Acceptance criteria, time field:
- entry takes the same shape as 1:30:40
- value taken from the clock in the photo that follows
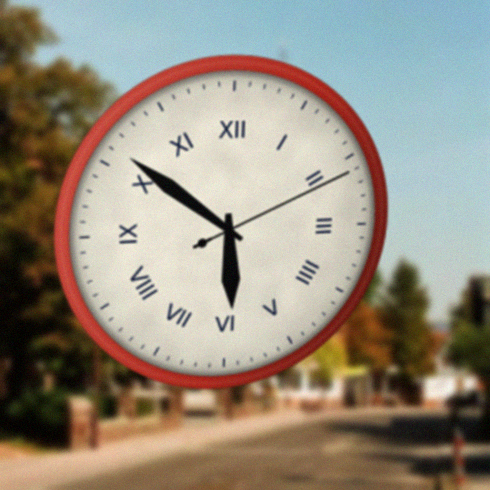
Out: 5:51:11
